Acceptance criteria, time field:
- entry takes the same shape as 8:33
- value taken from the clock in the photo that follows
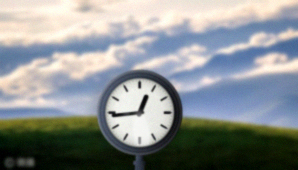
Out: 12:44
